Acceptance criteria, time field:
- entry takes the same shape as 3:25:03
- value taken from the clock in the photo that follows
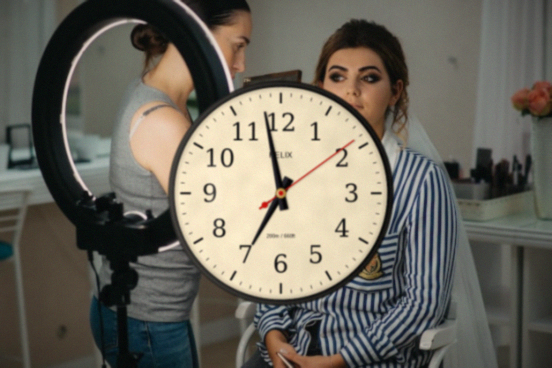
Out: 6:58:09
